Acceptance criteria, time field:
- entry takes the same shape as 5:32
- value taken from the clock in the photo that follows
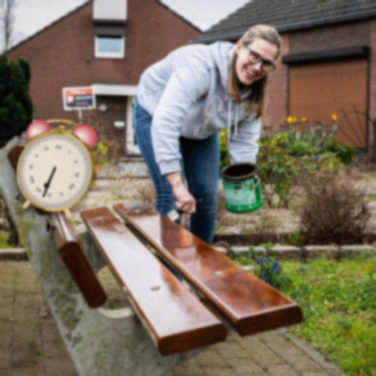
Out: 6:32
